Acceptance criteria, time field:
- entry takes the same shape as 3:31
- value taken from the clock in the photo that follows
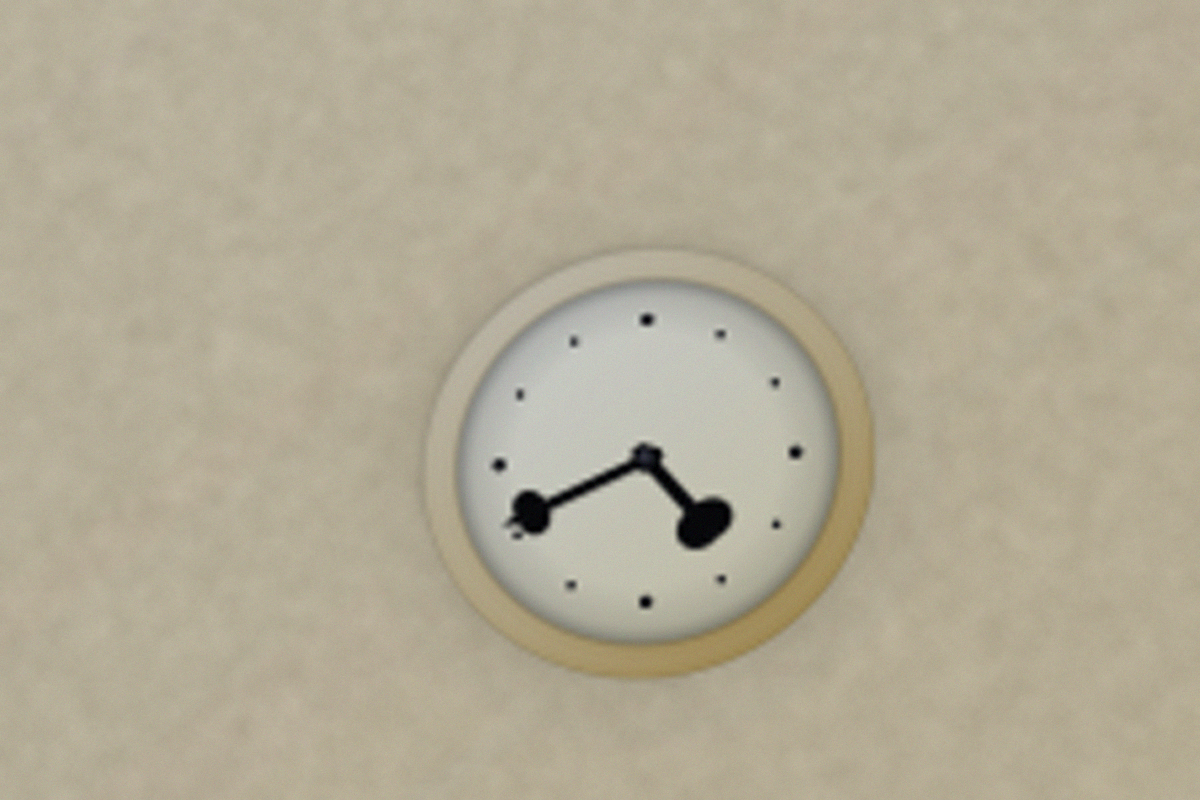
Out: 4:41
